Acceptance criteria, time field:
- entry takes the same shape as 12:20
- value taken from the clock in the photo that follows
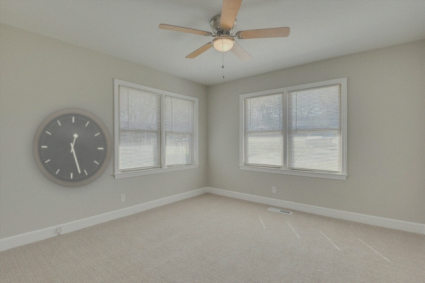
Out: 12:27
